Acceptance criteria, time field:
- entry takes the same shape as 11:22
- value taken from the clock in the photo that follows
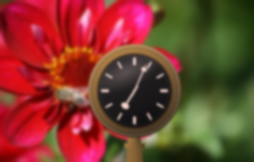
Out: 7:04
